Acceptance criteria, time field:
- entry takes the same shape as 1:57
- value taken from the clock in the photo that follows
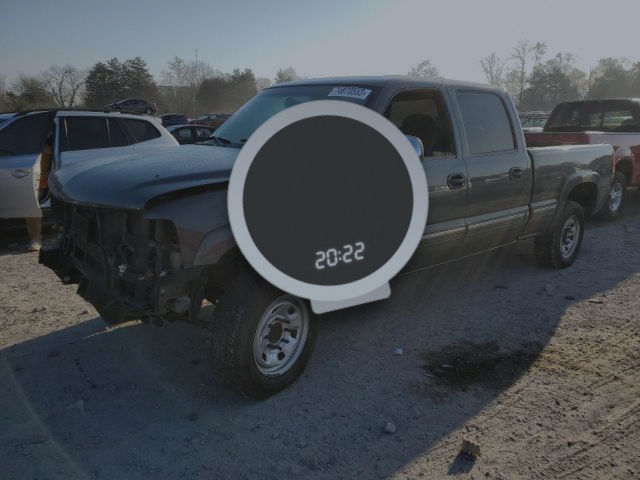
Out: 20:22
